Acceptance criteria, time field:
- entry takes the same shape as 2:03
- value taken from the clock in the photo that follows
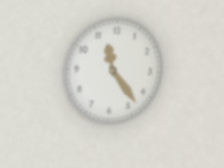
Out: 11:23
